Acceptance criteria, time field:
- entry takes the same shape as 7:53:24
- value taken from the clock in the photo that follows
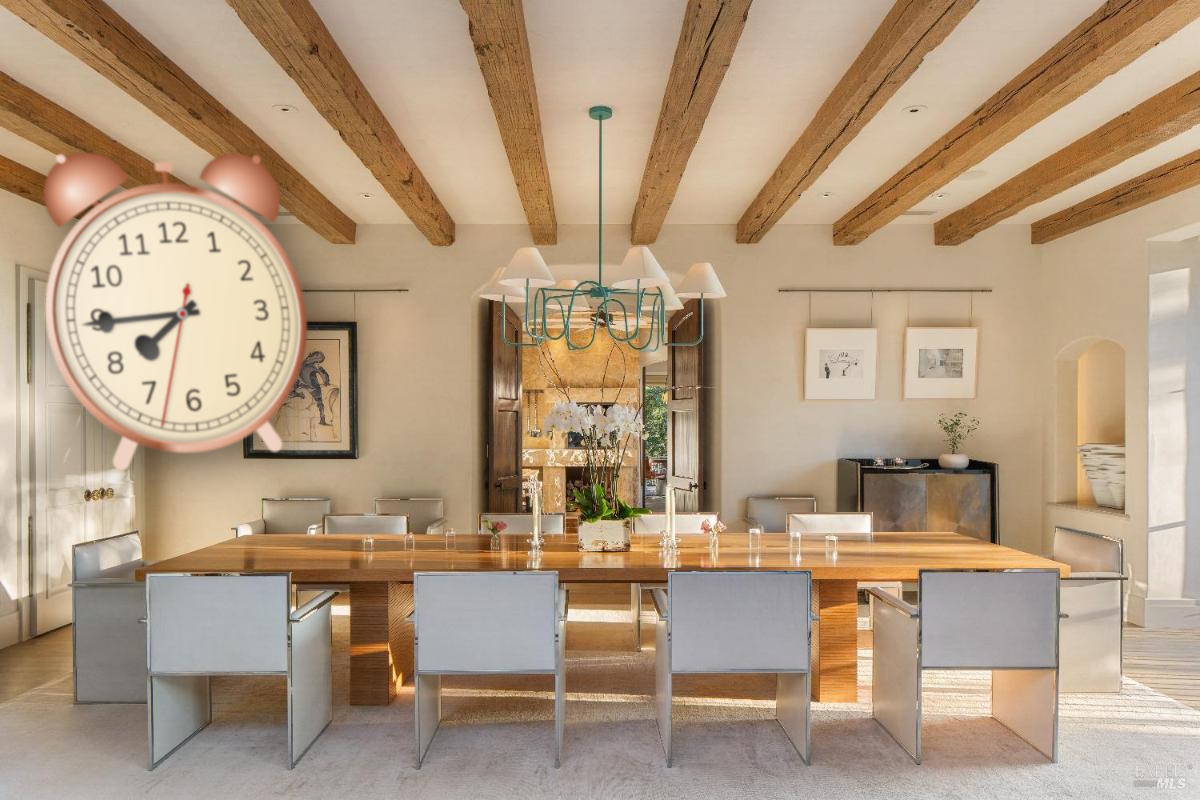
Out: 7:44:33
